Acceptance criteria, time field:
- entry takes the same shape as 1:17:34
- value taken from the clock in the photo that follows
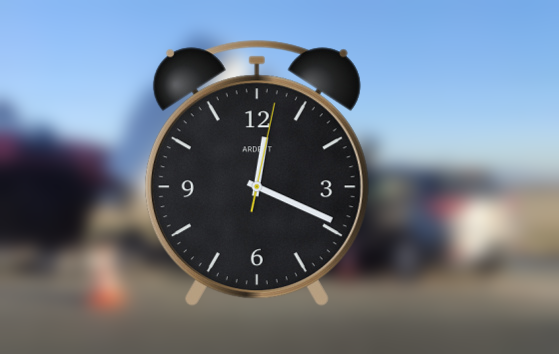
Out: 12:19:02
